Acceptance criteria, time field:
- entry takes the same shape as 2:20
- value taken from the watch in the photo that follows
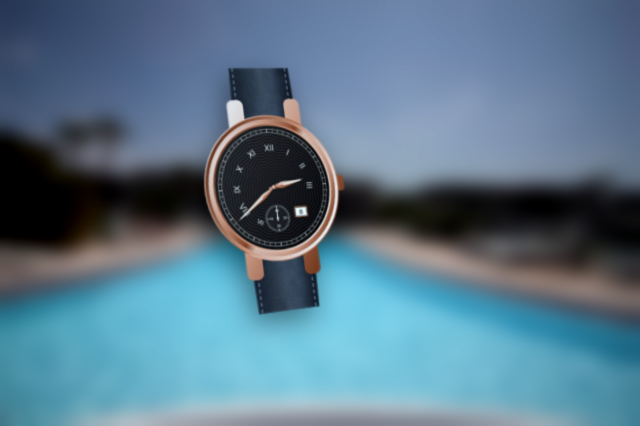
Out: 2:39
